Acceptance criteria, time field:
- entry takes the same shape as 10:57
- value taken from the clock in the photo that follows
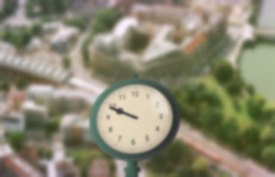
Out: 9:49
